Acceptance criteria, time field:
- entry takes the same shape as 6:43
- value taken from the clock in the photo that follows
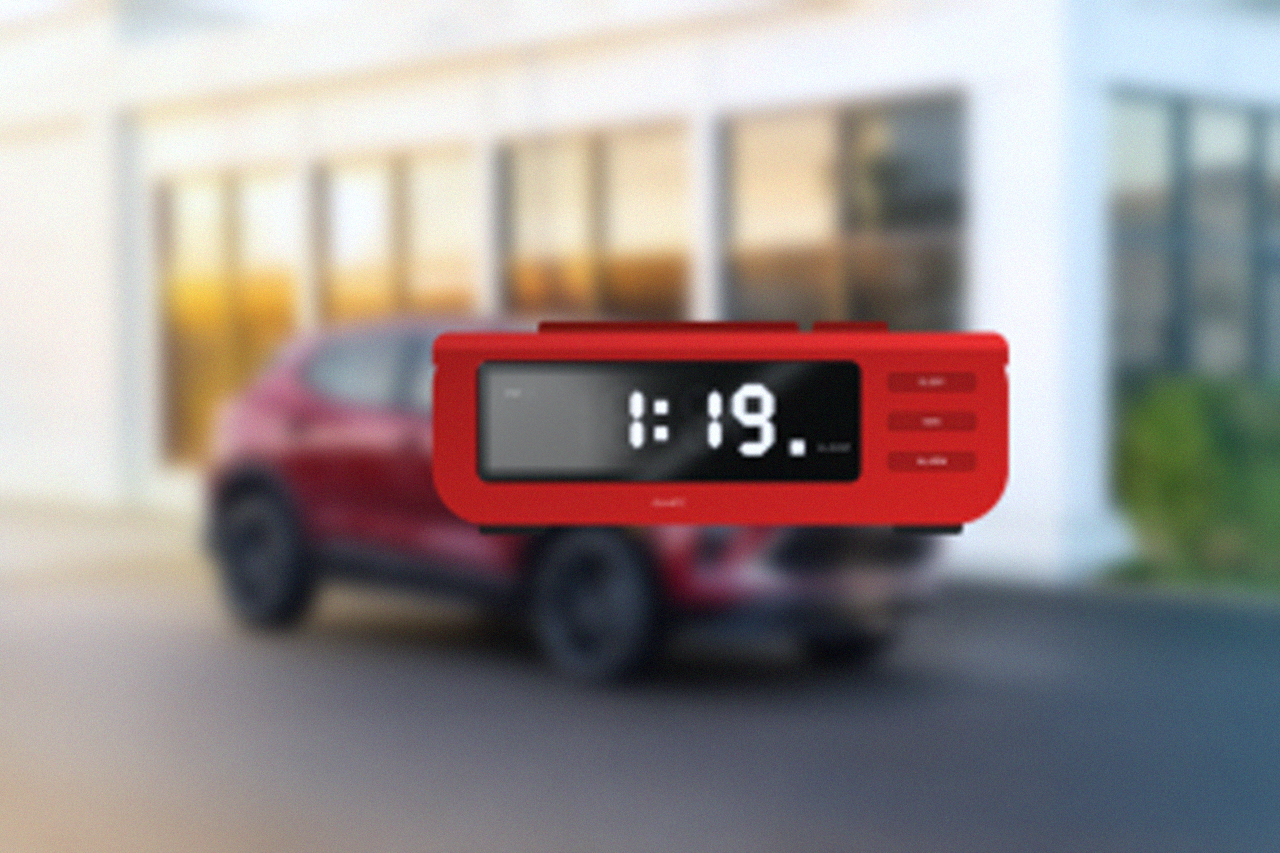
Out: 1:19
